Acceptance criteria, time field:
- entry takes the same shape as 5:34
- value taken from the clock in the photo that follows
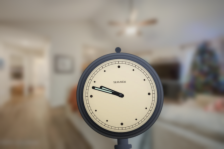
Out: 9:48
